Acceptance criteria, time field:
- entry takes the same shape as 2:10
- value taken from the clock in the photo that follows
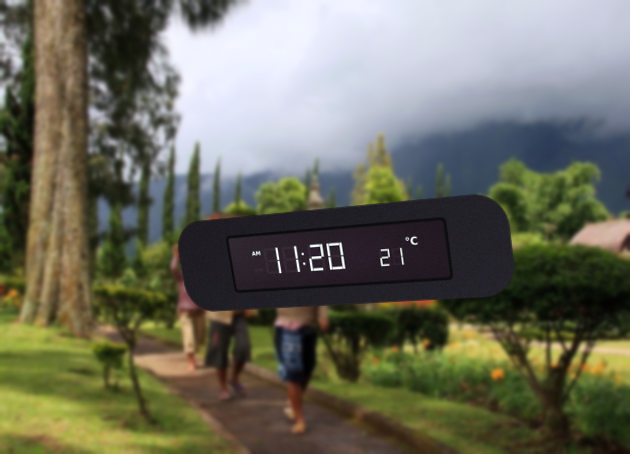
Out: 11:20
